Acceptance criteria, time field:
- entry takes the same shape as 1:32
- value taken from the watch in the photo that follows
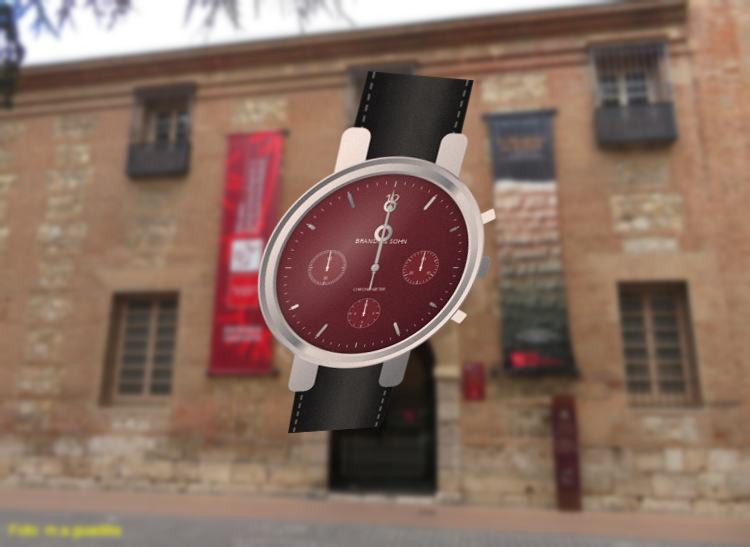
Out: 12:00
